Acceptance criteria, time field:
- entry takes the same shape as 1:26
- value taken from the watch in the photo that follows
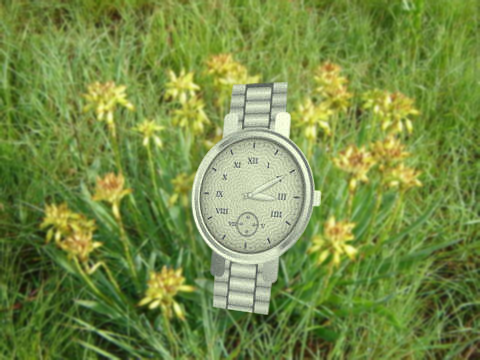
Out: 3:10
